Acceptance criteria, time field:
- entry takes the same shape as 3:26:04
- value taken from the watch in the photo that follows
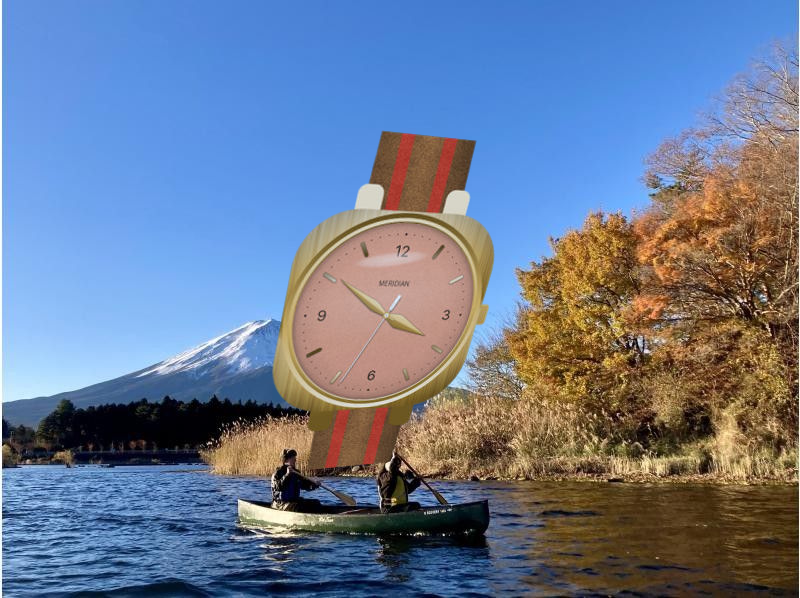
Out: 3:50:34
